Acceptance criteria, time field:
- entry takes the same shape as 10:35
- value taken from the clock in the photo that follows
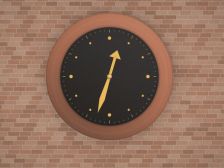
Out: 12:33
